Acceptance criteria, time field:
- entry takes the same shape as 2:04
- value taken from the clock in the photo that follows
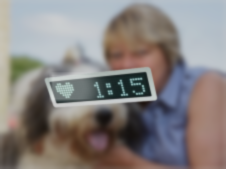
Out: 1:15
